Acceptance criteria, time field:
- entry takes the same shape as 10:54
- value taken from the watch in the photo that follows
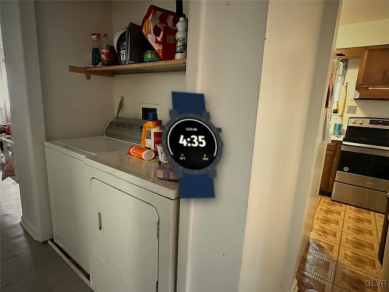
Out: 4:35
